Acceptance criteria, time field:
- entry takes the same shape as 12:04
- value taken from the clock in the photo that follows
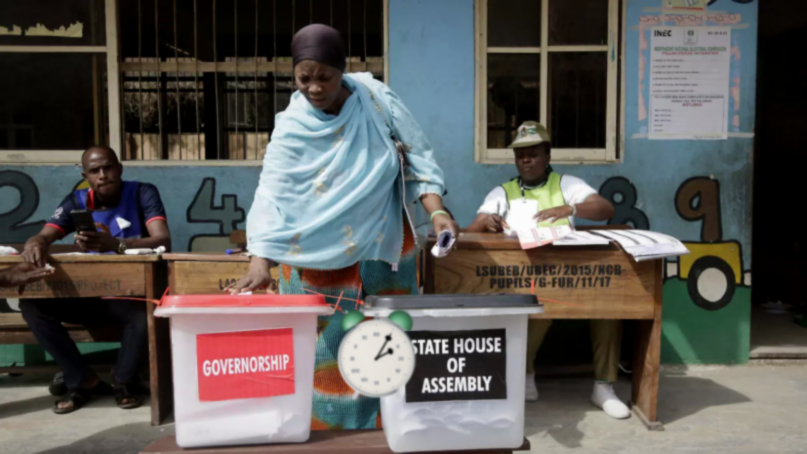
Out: 2:05
